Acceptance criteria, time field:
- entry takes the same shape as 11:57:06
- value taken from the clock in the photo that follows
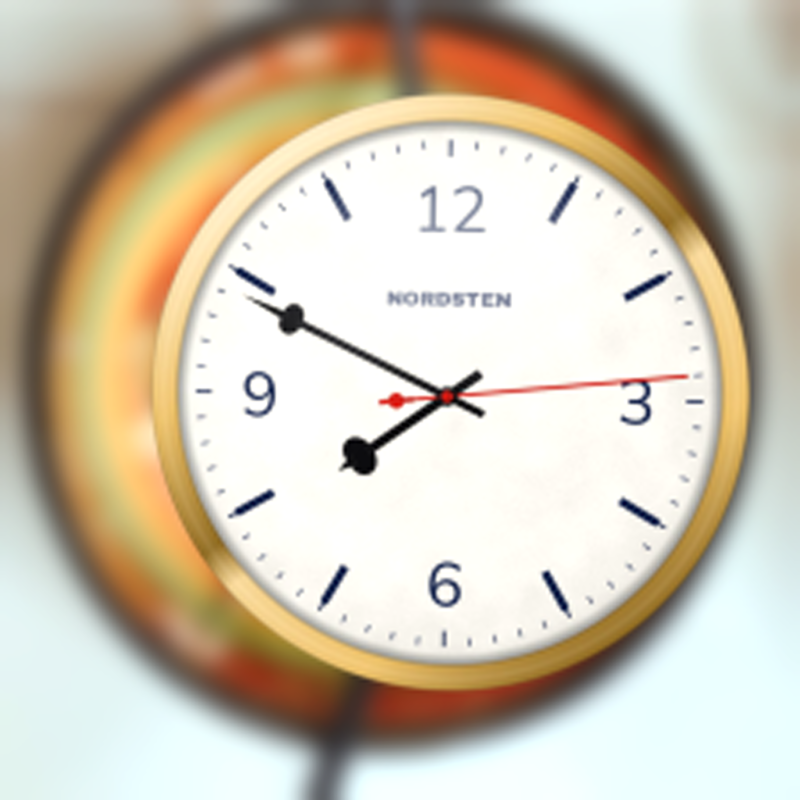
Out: 7:49:14
